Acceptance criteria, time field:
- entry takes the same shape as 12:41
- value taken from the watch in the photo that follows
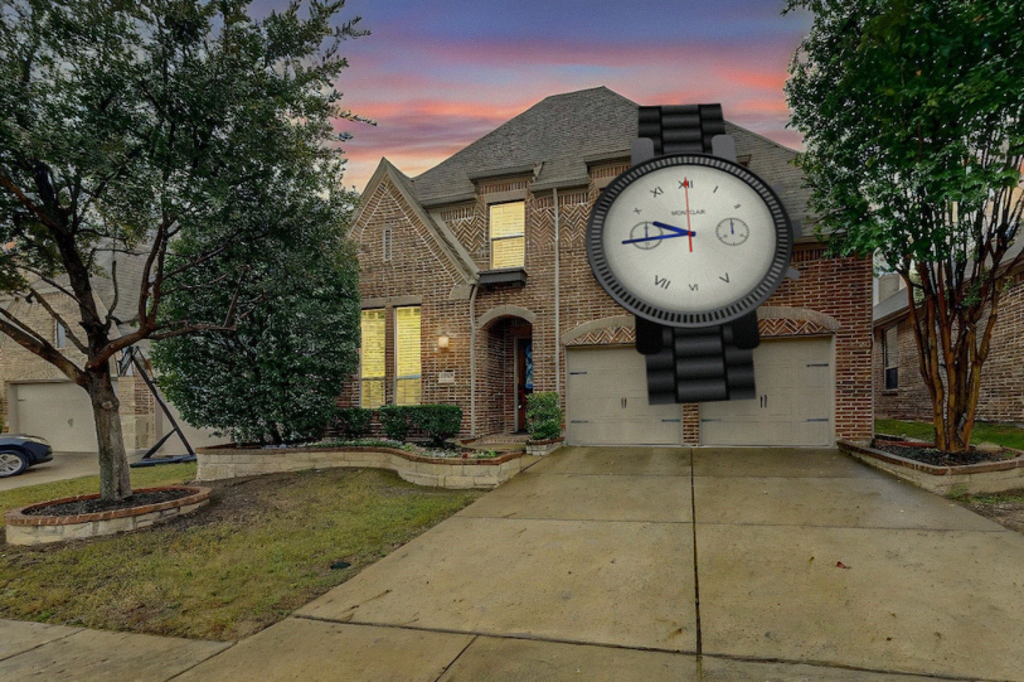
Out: 9:44
